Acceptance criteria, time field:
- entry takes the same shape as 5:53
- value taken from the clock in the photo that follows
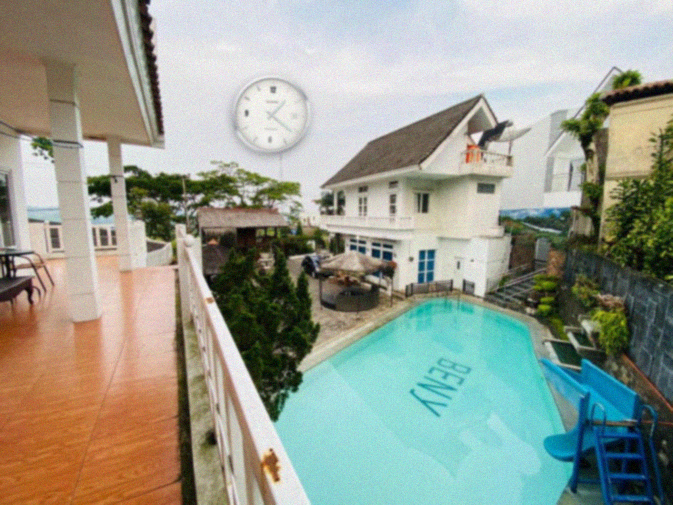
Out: 1:21
